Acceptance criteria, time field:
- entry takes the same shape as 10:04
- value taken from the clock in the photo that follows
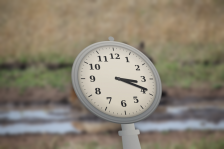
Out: 3:19
